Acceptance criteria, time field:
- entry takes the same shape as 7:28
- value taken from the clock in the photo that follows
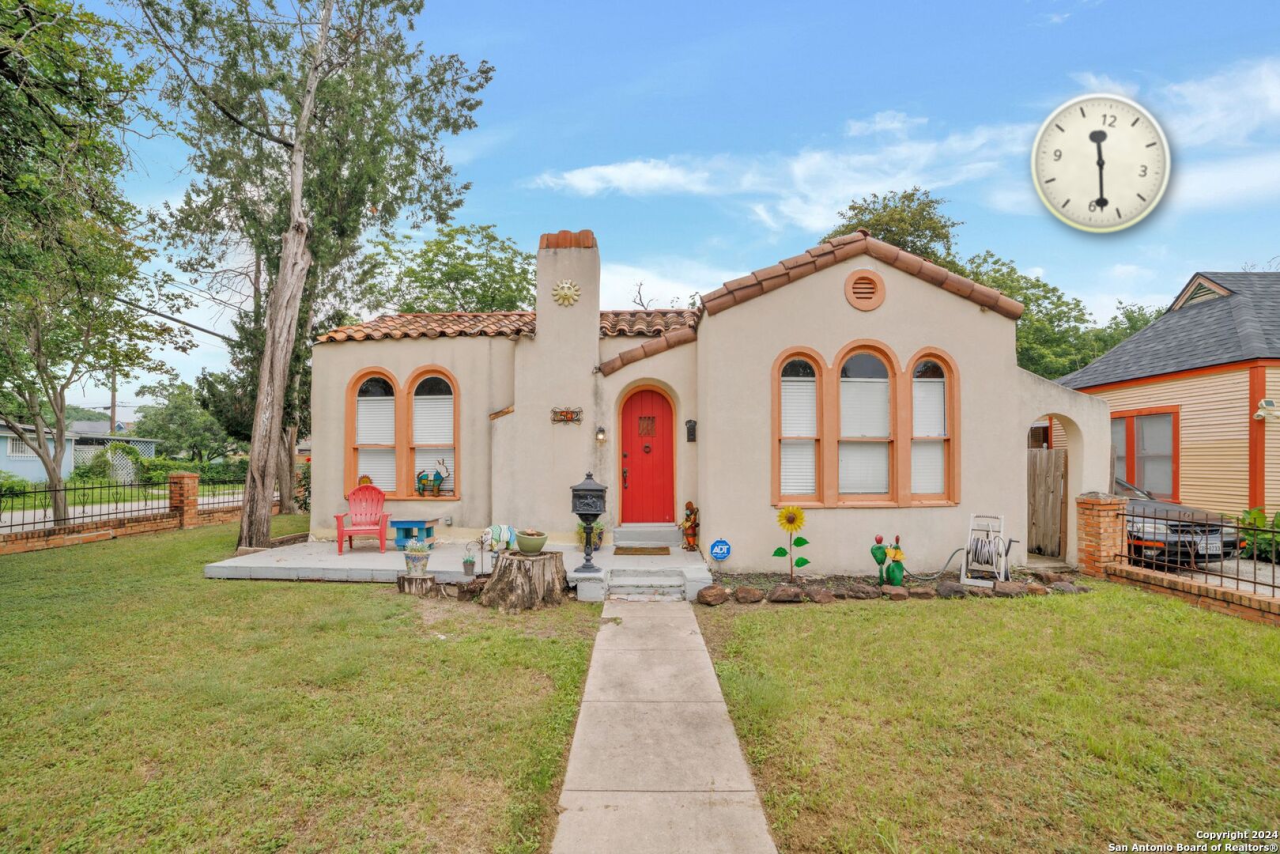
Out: 11:28
